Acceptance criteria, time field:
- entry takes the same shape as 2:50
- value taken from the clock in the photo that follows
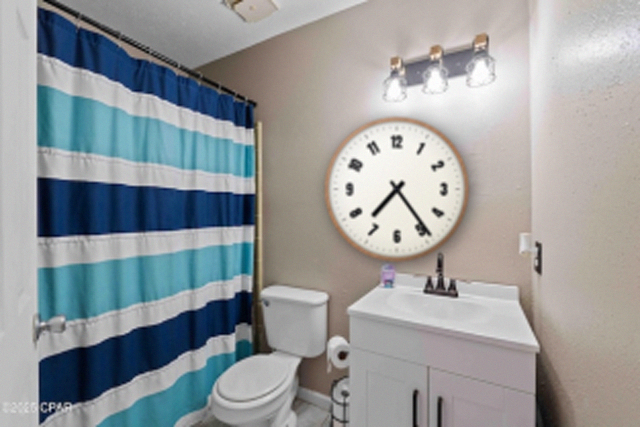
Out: 7:24
